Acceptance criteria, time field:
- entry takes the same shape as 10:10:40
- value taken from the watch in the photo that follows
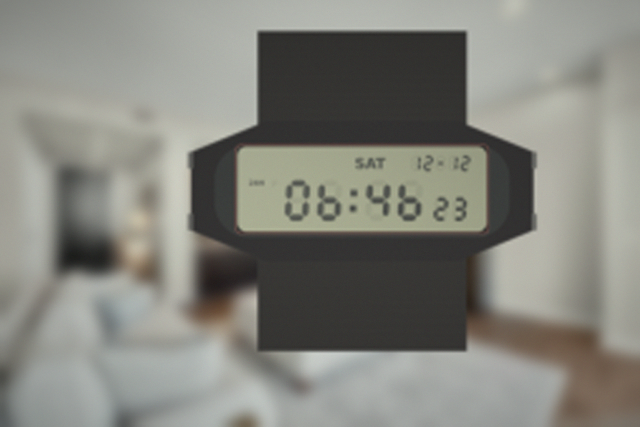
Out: 6:46:23
